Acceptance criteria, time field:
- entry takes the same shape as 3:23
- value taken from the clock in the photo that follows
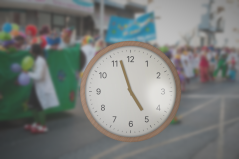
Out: 4:57
